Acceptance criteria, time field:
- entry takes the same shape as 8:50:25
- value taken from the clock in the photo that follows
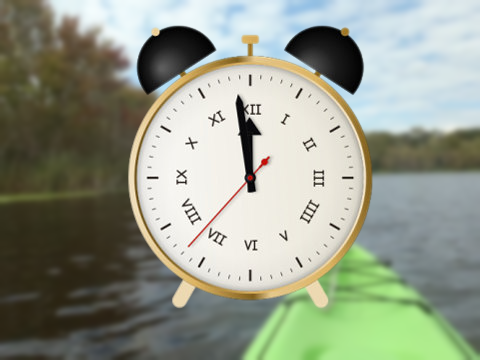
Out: 11:58:37
